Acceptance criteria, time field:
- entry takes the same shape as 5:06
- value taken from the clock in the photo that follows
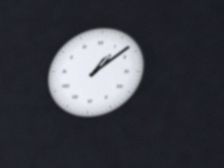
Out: 1:08
